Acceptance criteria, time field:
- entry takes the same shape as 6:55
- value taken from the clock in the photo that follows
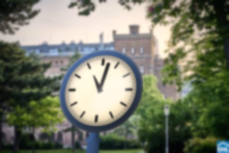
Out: 11:02
